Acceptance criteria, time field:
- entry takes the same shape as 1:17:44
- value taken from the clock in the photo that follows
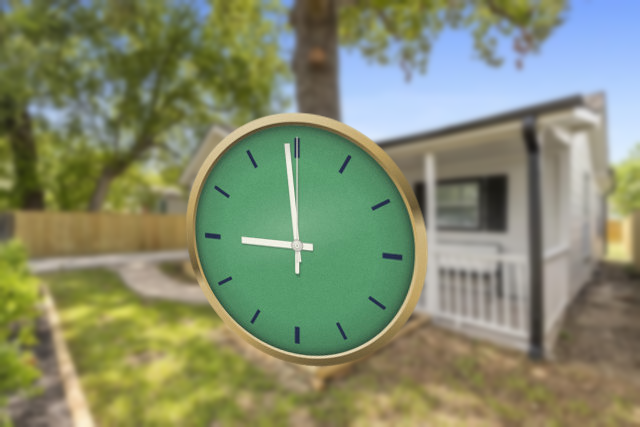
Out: 8:59:00
